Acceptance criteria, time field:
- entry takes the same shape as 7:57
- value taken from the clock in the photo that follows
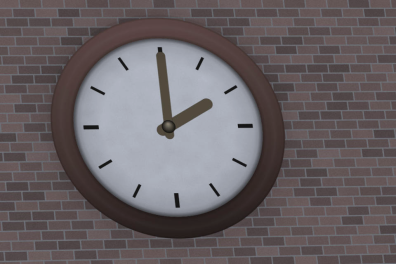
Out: 2:00
